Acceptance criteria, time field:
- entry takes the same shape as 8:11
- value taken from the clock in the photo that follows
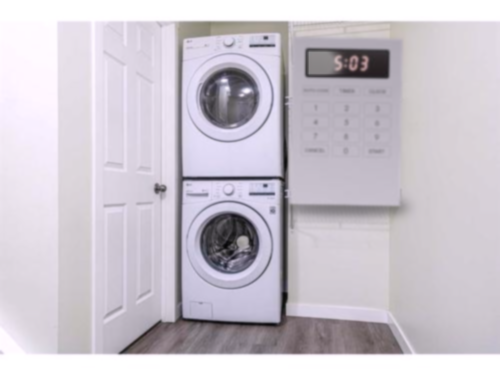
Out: 5:03
